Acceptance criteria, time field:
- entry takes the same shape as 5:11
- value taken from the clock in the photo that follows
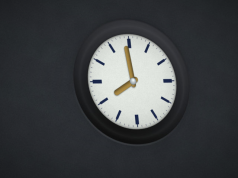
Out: 7:59
